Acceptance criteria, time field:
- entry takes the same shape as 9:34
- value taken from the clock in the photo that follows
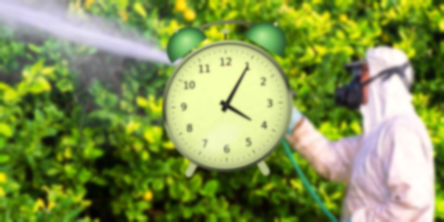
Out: 4:05
